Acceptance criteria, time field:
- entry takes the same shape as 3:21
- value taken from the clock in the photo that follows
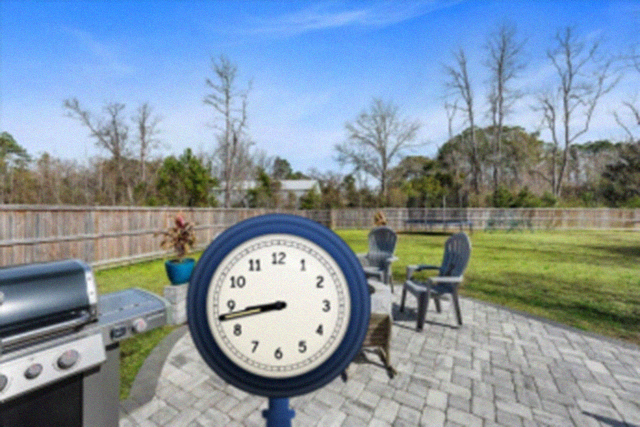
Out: 8:43
